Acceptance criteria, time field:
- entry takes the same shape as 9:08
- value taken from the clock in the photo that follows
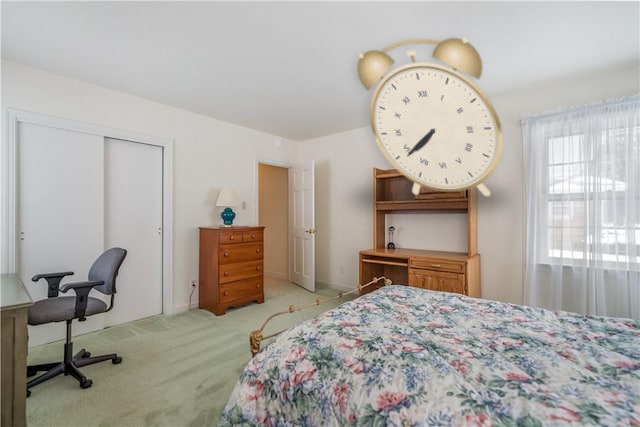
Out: 7:39
